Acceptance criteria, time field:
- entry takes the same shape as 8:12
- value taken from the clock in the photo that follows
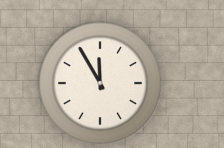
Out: 11:55
